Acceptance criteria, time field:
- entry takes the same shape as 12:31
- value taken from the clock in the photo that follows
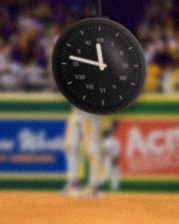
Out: 11:47
